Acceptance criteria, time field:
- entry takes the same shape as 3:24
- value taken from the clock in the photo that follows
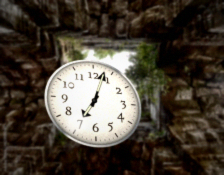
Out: 7:03
